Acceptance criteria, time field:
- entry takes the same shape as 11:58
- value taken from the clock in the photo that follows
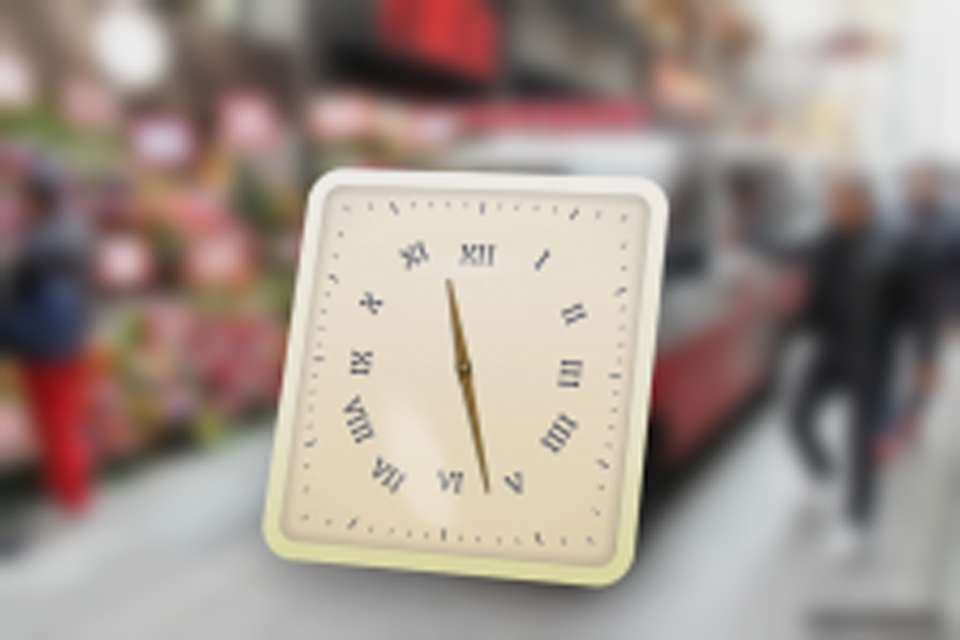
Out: 11:27
